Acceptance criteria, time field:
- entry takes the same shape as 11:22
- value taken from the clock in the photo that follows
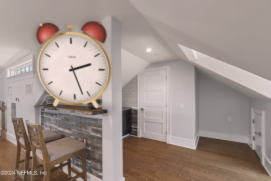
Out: 2:27
